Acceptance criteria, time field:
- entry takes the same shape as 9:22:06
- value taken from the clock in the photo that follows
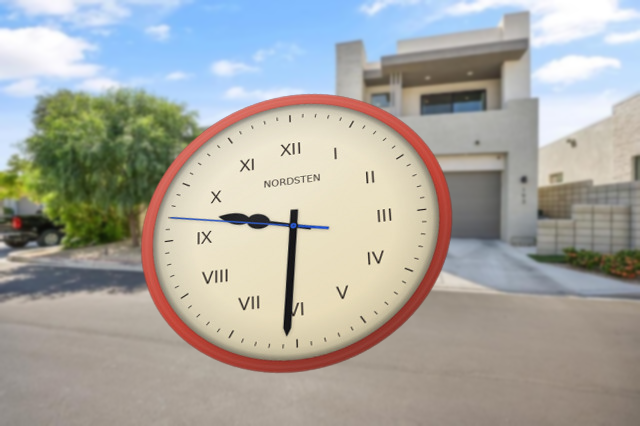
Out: 9:30:47
